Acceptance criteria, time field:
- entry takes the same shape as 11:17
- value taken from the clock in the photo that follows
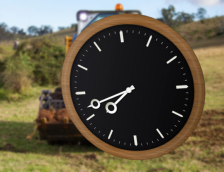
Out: 7:42
